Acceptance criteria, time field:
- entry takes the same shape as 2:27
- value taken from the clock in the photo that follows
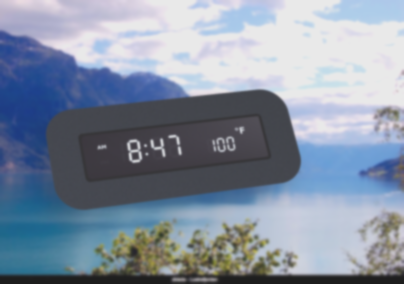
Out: 8:47
